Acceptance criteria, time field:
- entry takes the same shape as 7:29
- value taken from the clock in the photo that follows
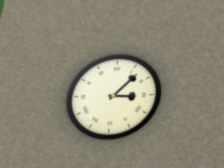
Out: 3:07
